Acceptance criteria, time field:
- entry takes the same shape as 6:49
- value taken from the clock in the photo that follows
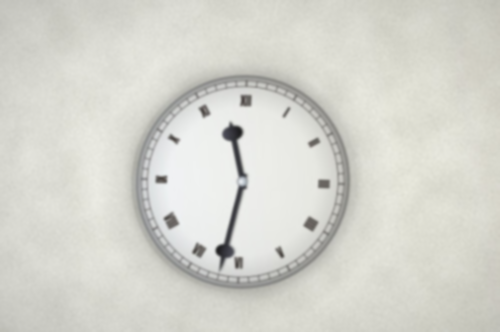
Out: 11:32
